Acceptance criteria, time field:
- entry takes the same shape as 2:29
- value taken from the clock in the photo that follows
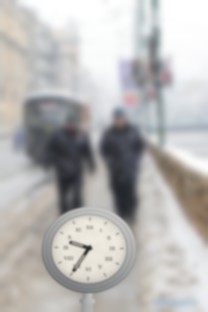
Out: 9:35
